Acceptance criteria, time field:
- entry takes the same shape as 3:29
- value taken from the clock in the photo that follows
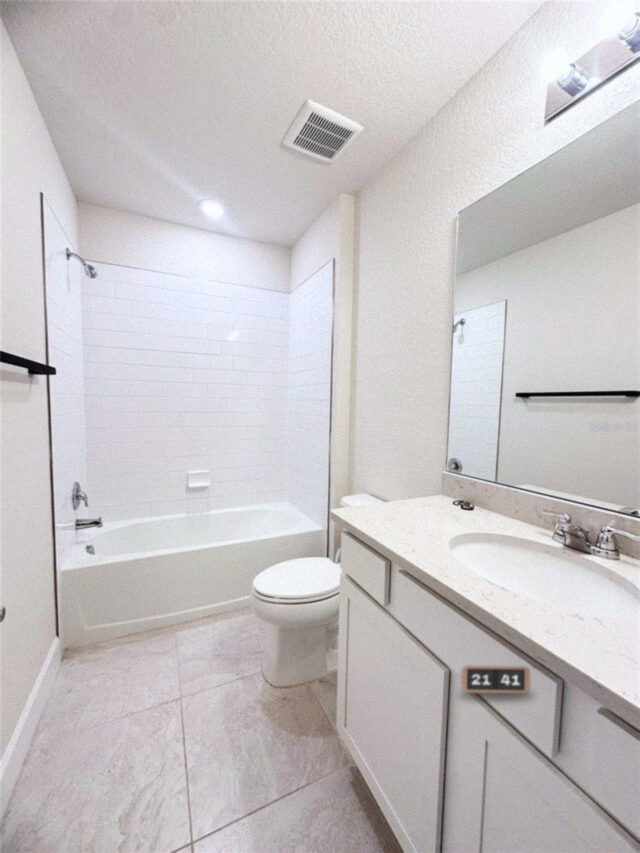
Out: 21:41
